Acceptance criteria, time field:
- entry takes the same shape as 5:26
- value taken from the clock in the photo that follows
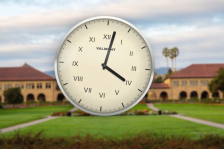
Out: 4:02
